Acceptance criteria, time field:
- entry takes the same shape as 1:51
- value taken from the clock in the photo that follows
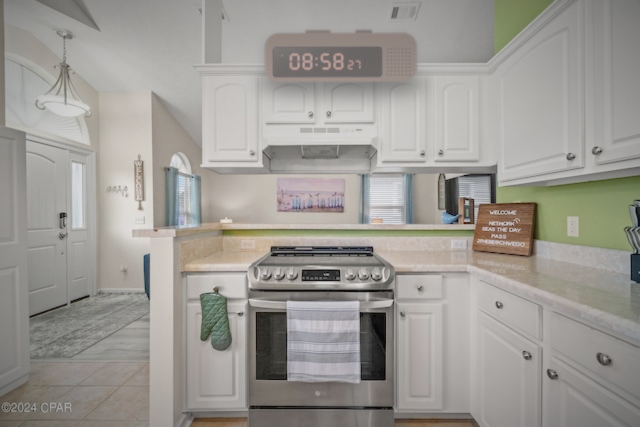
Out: 8:58
